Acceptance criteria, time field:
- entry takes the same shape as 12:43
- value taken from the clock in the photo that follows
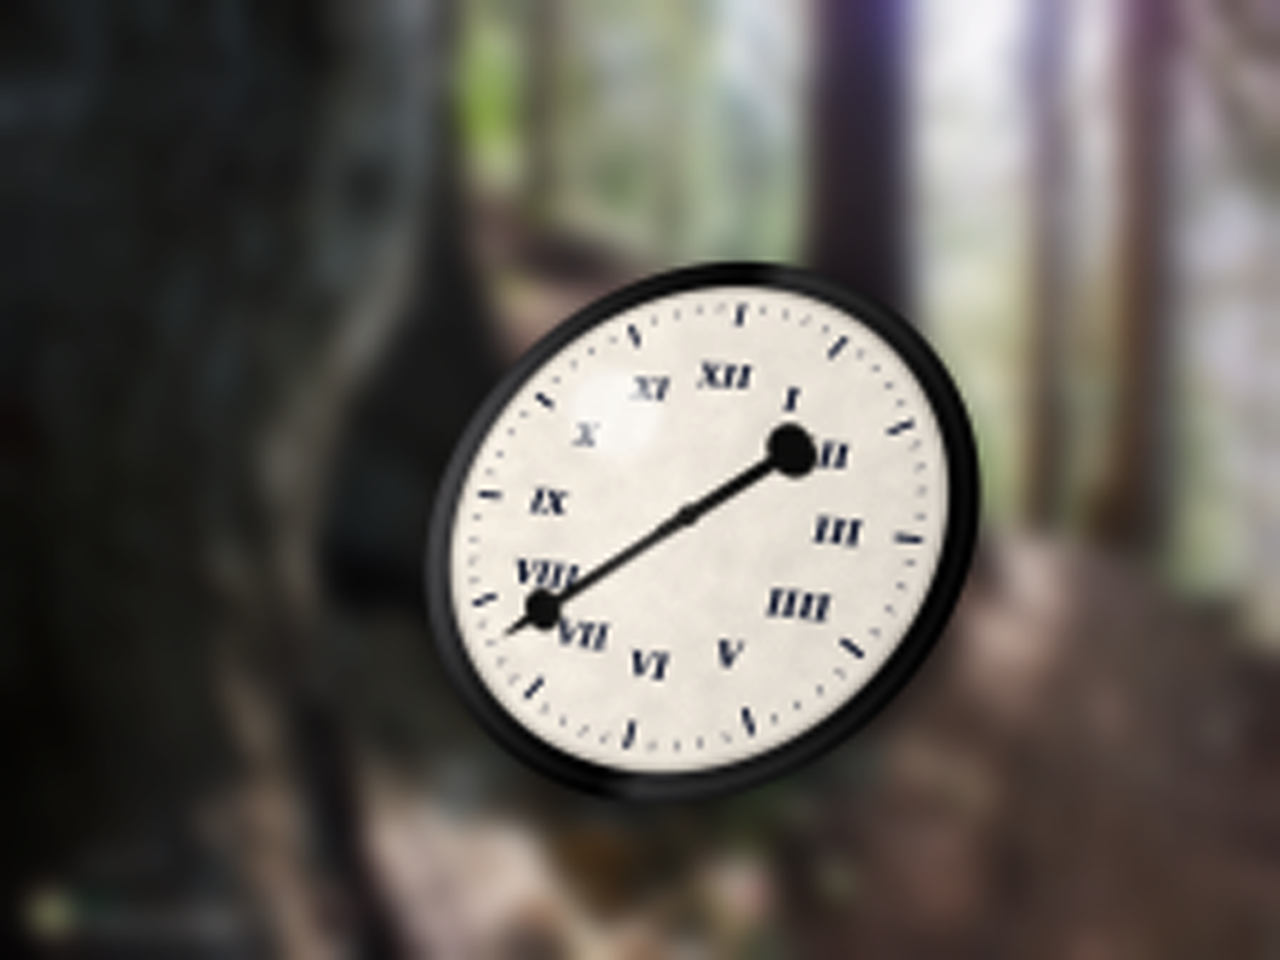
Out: 1:38
